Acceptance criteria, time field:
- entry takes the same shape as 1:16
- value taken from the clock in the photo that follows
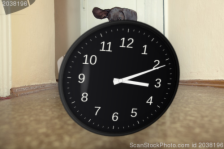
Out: 3:11
